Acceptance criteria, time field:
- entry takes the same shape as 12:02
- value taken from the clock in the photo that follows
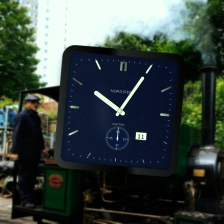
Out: 10:05
